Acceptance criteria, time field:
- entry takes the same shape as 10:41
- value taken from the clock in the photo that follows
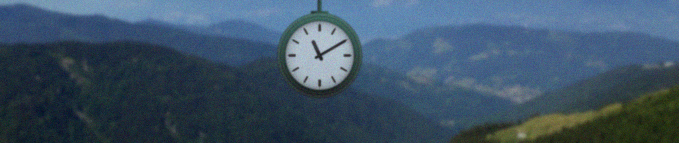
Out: 11:10
